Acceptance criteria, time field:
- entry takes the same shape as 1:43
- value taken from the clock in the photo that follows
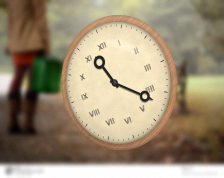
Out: 11:22
